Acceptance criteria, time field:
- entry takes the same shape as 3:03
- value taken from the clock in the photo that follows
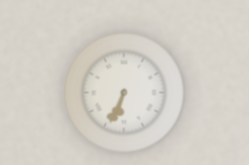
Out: 6:34
